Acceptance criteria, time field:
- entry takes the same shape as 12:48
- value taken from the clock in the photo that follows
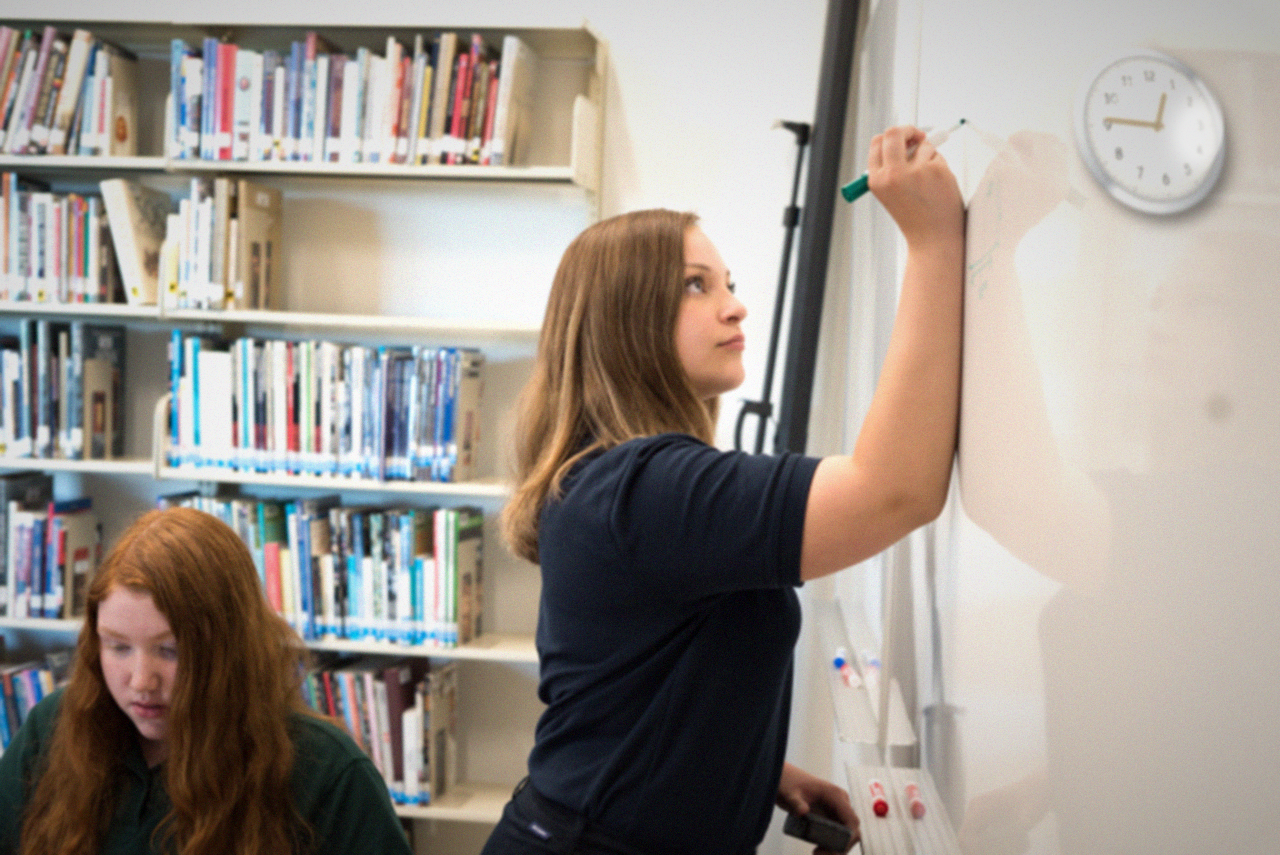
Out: 12:46
